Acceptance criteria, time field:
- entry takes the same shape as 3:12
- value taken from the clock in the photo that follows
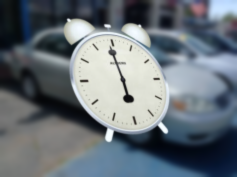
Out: 5:59
